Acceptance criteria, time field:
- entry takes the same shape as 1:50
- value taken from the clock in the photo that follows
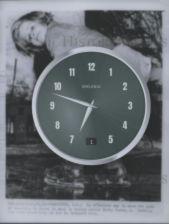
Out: 6:48
